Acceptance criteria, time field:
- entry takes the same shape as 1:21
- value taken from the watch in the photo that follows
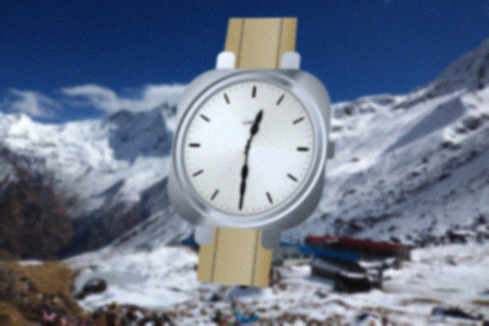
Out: 12:30
